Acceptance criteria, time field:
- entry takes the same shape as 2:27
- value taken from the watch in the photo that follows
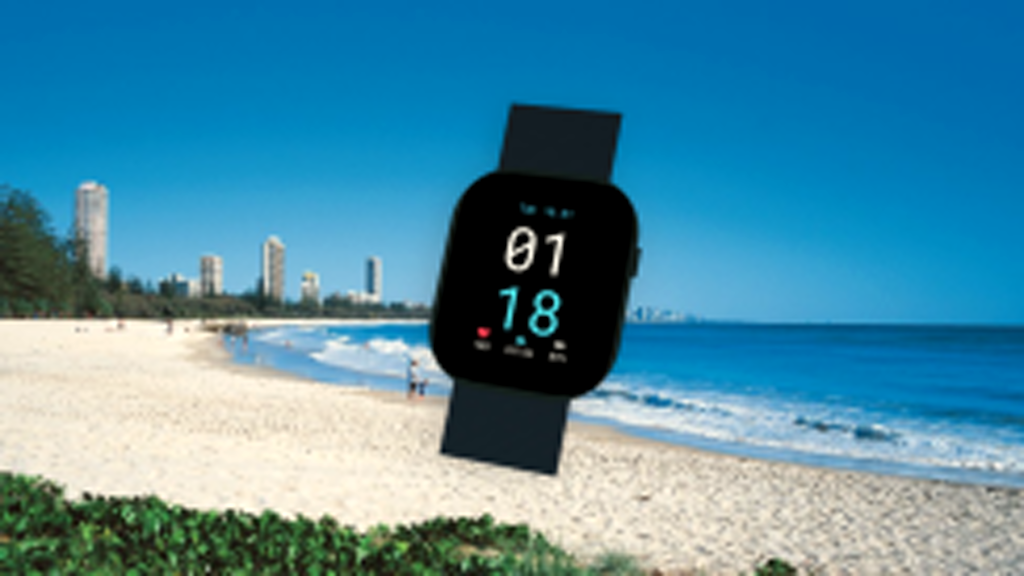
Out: 1:18
